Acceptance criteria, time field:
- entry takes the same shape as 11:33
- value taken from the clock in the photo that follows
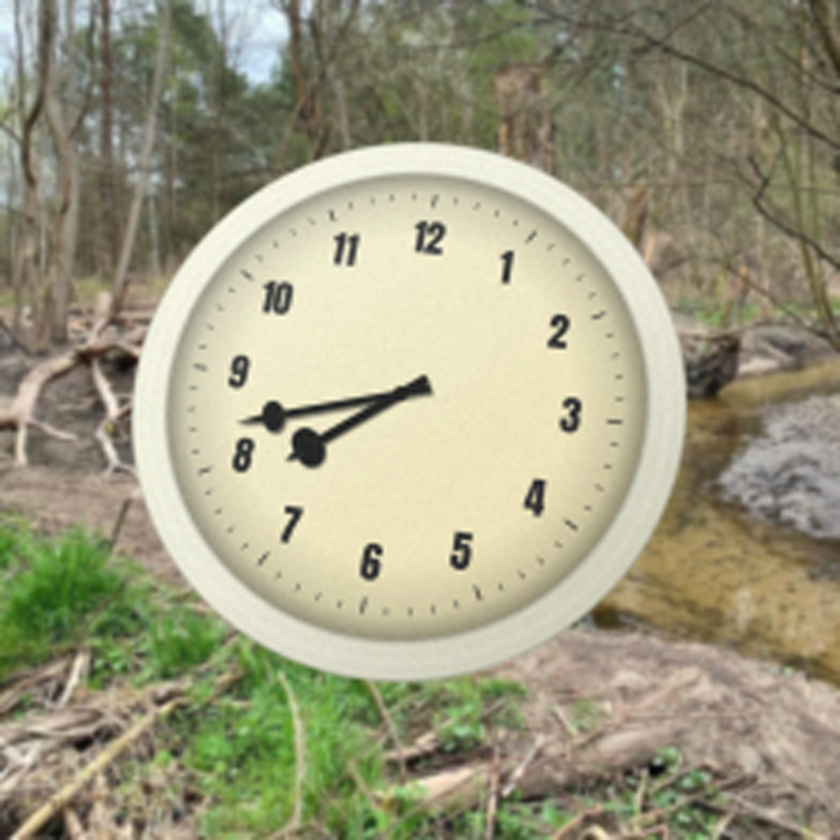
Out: 7:42
